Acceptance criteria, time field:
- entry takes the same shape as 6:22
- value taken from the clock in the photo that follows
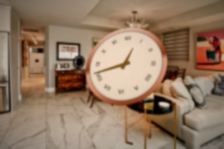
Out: 12:42
